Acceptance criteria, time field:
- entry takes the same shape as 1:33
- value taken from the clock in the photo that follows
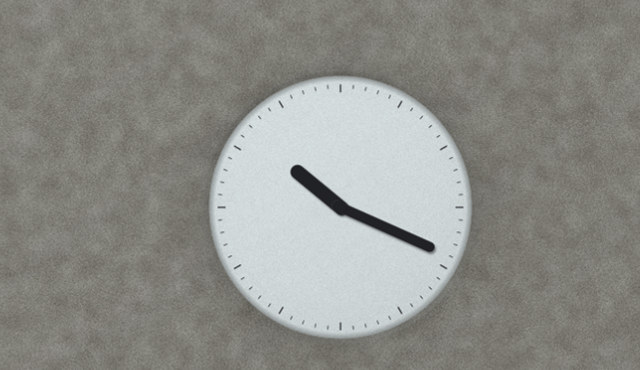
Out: 10:19
